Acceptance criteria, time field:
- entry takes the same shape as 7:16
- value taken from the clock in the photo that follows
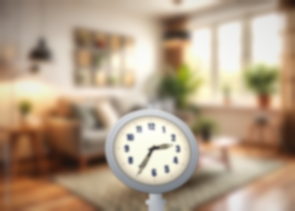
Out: 2:35
